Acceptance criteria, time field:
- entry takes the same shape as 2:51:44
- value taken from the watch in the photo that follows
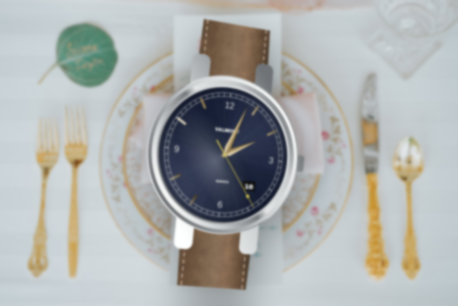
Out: 2:03:24
